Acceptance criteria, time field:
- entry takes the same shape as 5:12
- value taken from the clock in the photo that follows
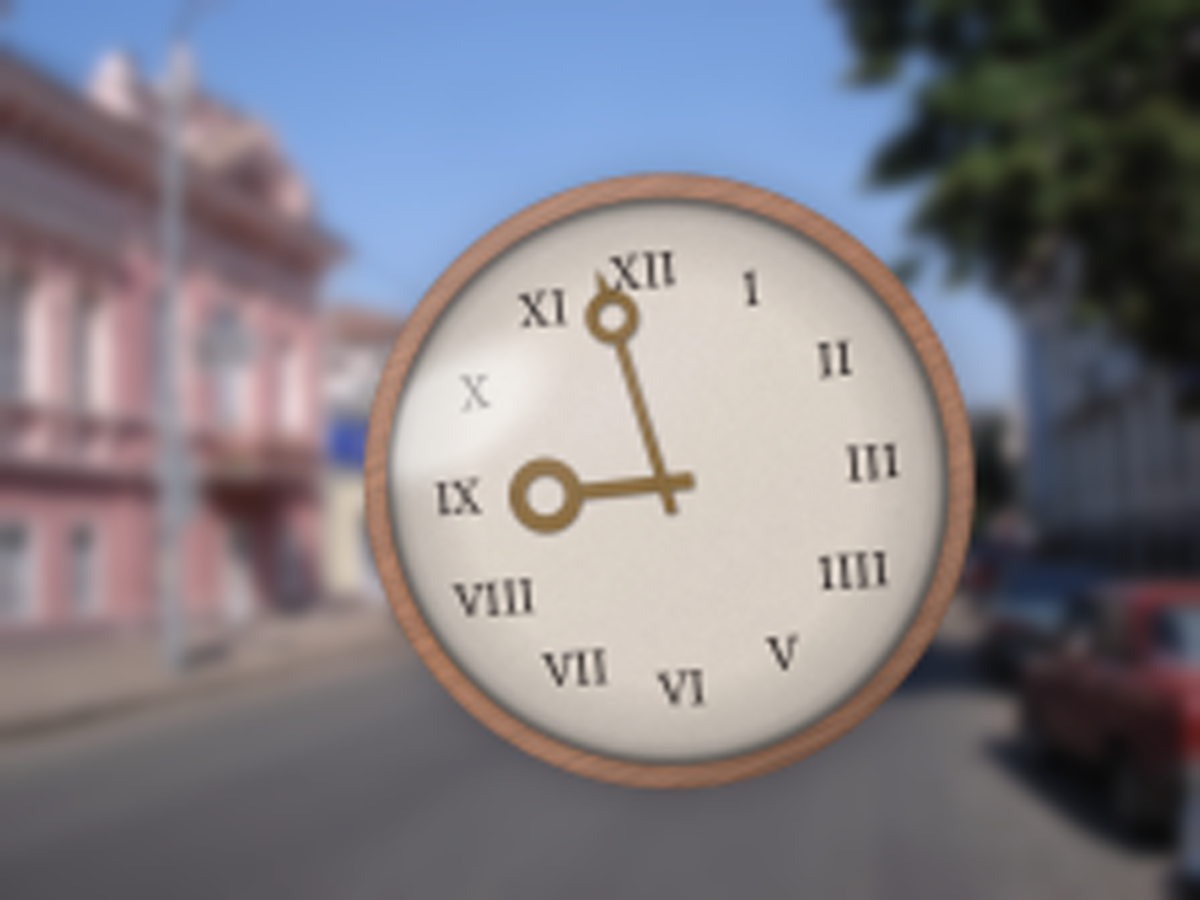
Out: 8:58
